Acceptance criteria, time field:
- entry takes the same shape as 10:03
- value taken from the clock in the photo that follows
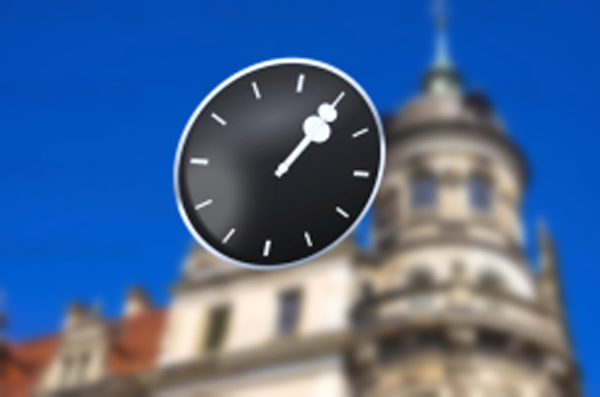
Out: 1:05
